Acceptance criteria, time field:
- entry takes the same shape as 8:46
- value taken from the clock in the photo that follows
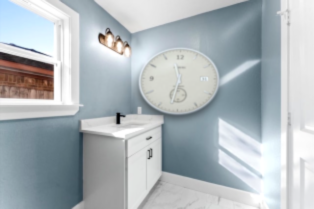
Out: 11:32
